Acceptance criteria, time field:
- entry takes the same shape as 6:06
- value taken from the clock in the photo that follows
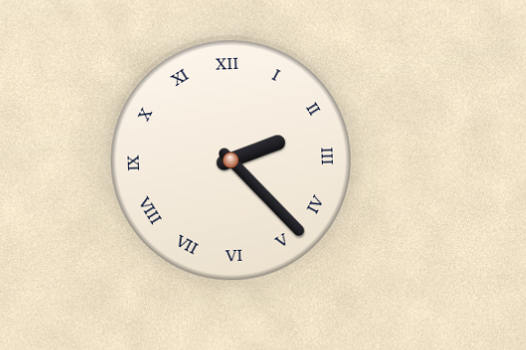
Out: 2:23
